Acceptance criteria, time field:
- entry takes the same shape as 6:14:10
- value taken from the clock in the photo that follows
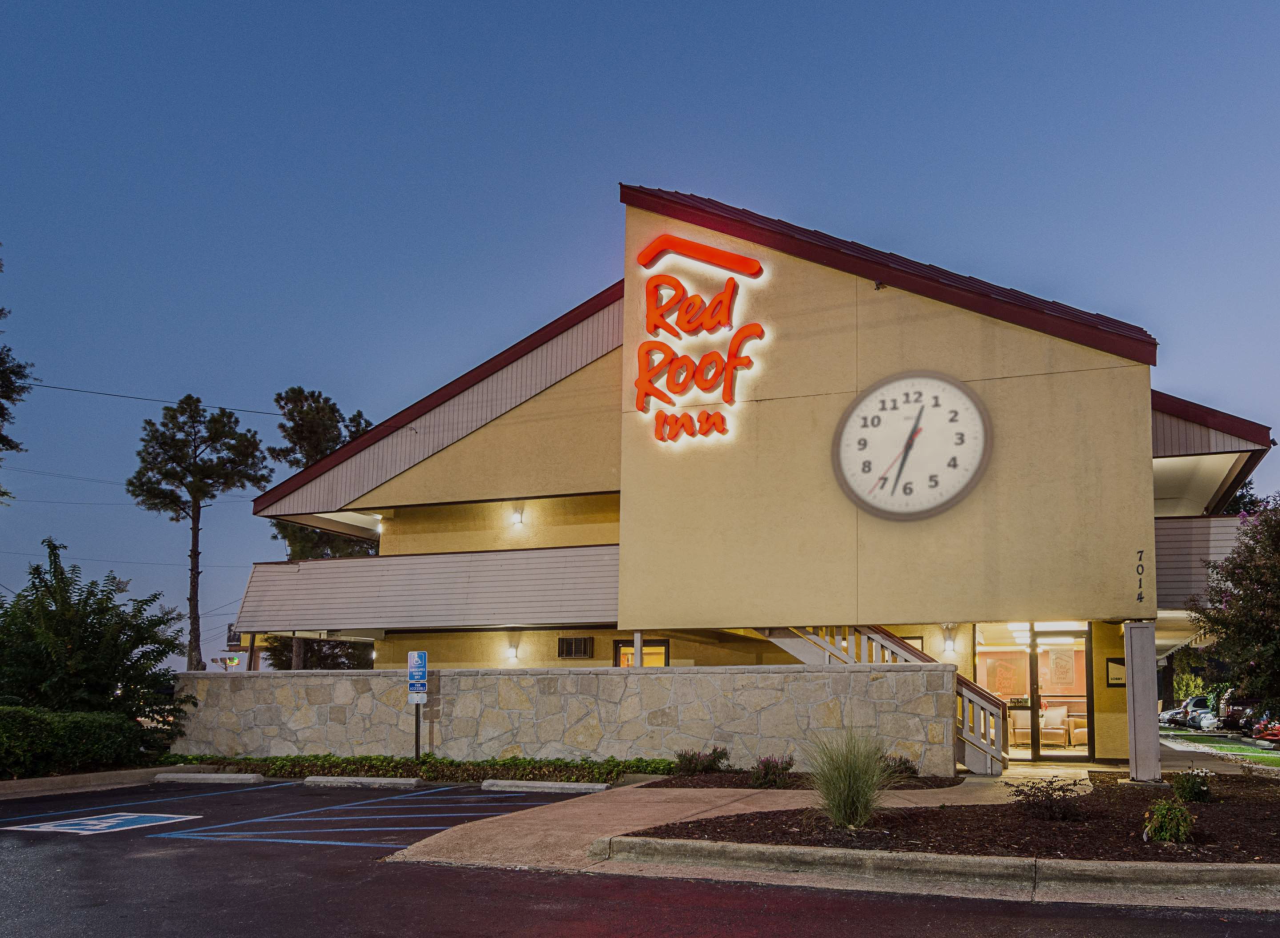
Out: 12:32:36
